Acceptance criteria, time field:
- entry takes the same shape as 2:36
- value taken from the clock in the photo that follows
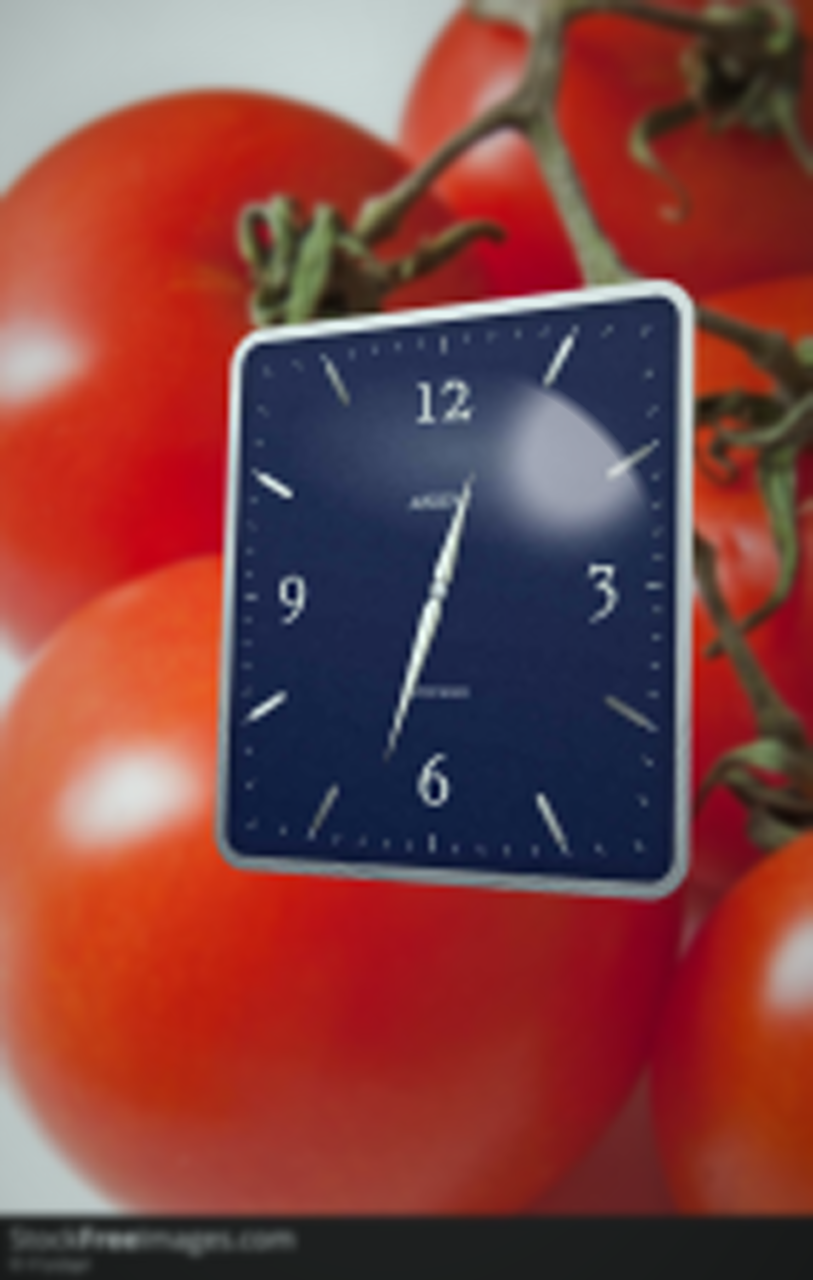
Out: 12:33
